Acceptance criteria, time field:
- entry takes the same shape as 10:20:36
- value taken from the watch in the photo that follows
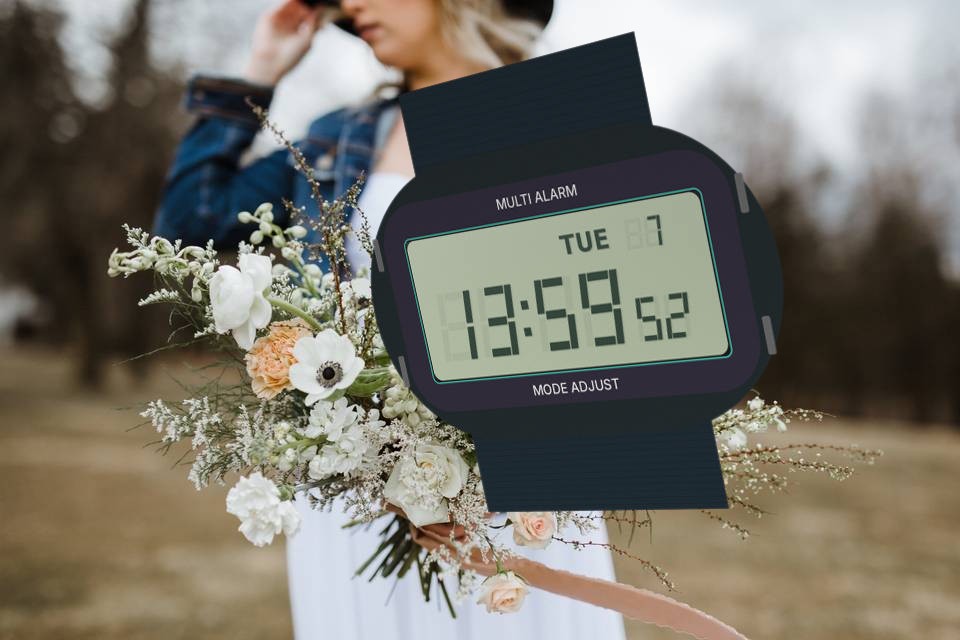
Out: 13:59:52
